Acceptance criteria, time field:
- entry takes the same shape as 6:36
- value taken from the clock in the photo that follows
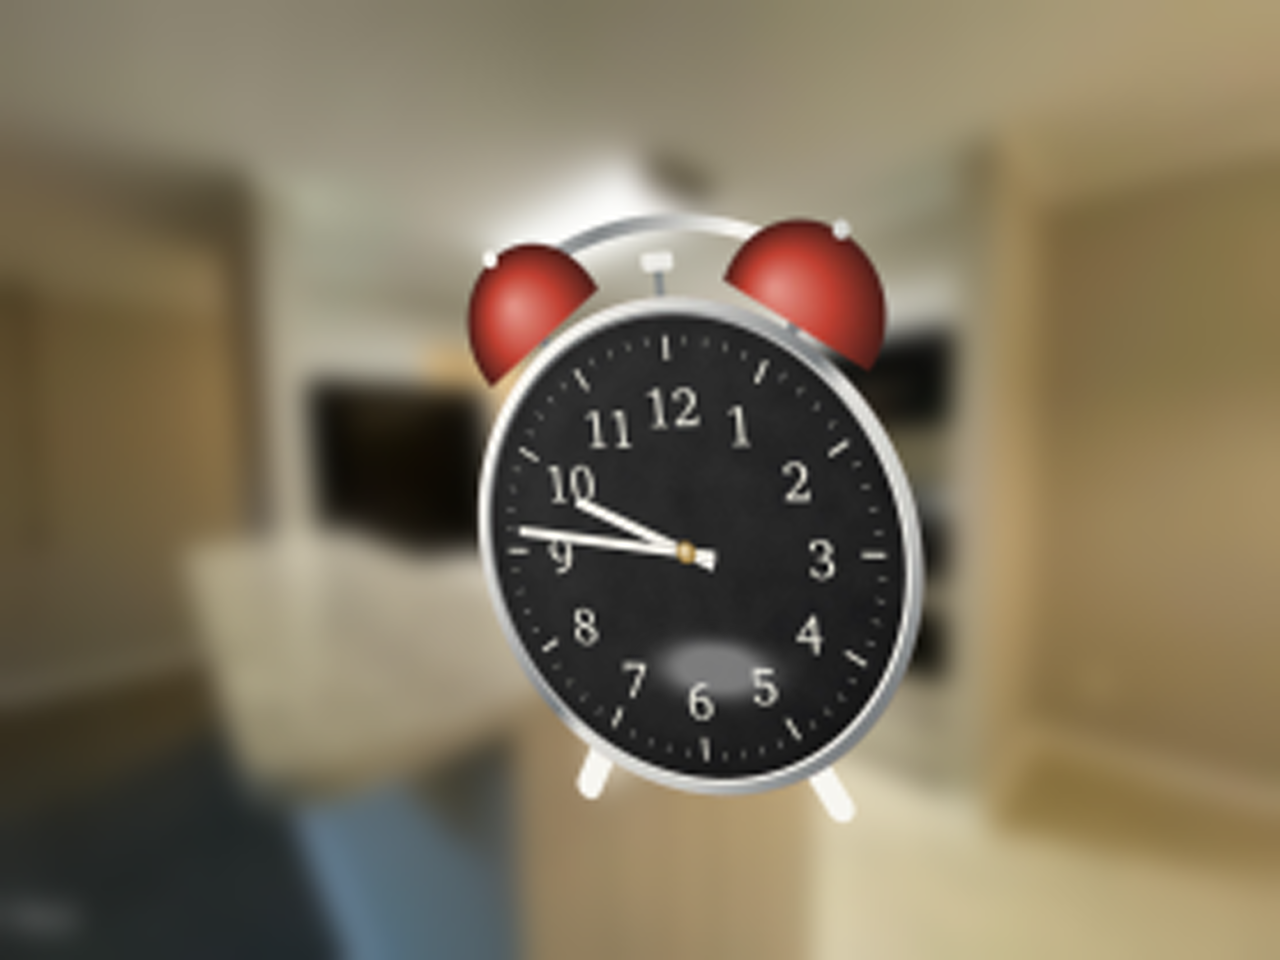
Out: 9:46
